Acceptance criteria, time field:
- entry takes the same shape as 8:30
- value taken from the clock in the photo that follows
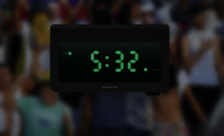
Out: 5:32
